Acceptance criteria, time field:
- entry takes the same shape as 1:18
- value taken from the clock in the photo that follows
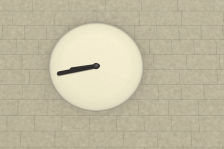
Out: 8:43
